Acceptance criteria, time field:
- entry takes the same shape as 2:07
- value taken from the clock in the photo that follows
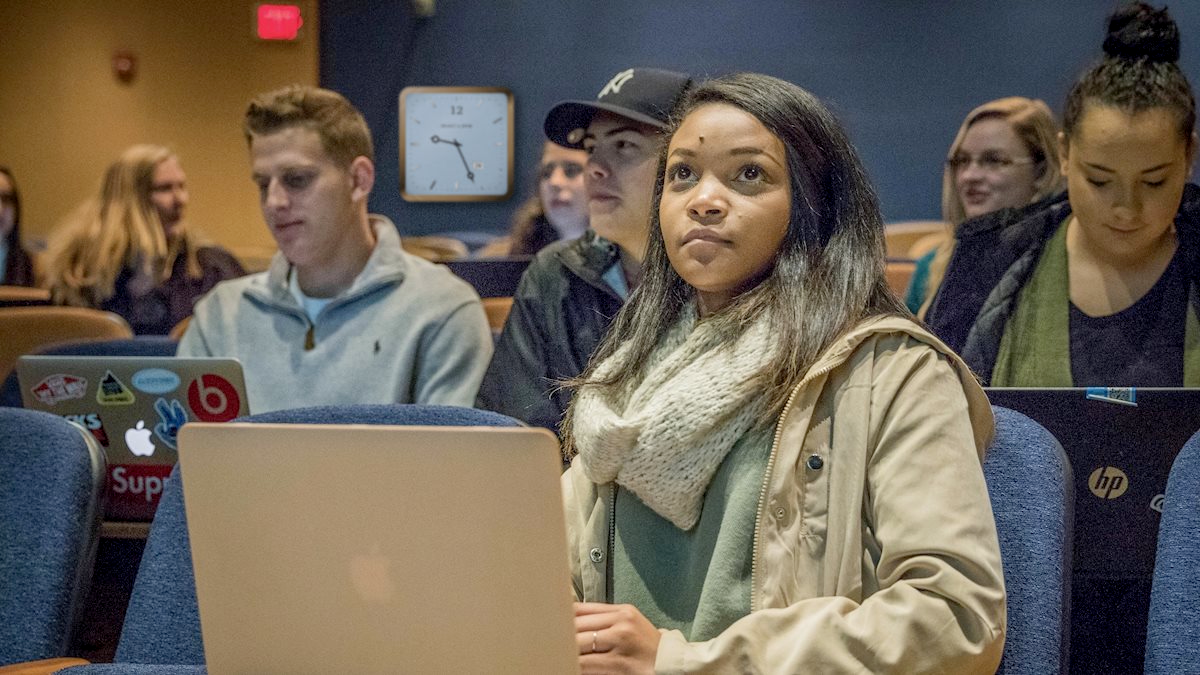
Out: 9:26
